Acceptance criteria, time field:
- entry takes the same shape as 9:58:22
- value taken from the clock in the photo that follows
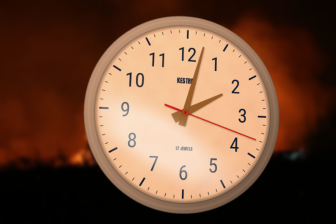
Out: 2:02:18
